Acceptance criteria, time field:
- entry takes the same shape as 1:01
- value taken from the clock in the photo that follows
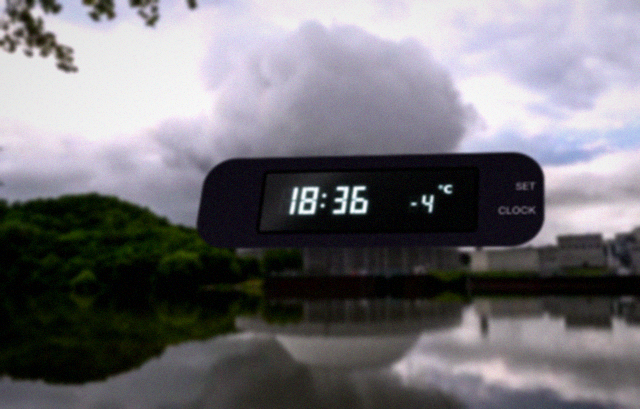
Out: 18:36
